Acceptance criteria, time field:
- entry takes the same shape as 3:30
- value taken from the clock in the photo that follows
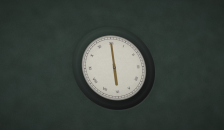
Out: 6:00
